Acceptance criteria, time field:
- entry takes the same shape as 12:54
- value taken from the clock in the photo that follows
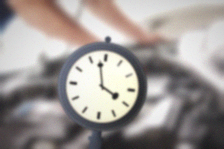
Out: 3:58
